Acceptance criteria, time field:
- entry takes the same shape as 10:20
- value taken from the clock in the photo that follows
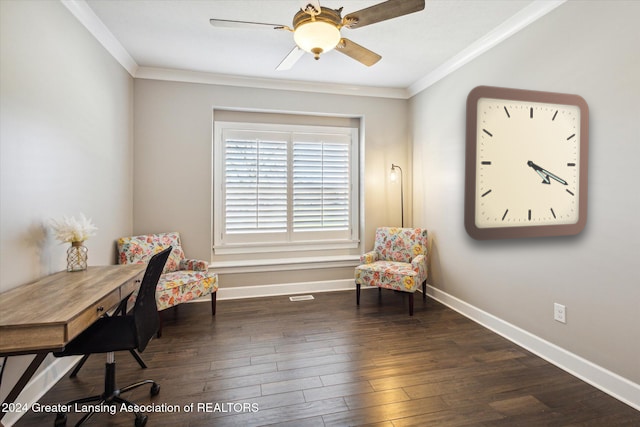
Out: 4:19
